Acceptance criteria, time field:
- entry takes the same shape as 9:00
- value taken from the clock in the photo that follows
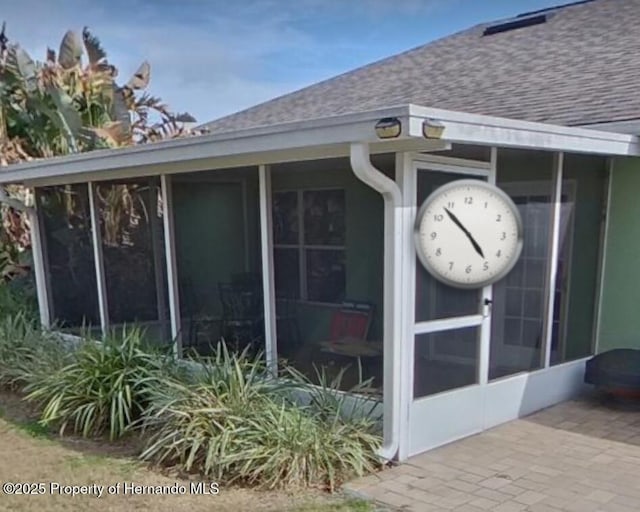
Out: 4:53
